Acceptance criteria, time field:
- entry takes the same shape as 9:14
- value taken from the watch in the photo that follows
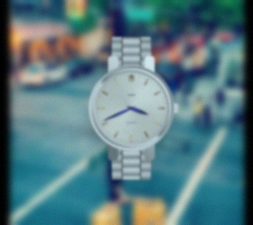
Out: 3:41
